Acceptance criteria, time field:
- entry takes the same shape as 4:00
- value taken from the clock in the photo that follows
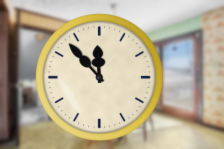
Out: 11:53
